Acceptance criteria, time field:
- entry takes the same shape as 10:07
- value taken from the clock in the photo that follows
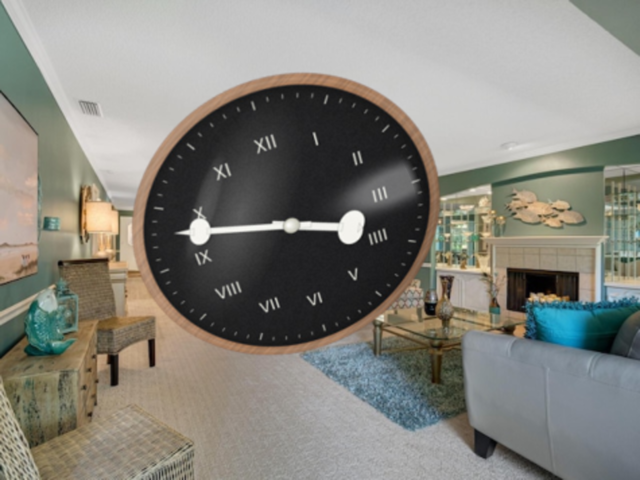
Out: 3:48
